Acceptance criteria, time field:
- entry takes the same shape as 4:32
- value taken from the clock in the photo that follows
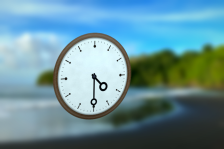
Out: 4:30
